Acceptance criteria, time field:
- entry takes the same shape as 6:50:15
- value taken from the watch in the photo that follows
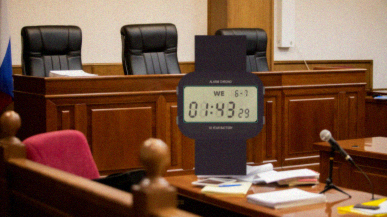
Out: 1:43:29
